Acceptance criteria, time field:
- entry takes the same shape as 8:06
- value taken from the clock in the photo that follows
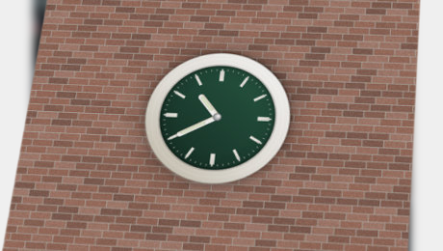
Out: 10:40
